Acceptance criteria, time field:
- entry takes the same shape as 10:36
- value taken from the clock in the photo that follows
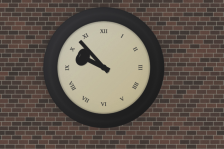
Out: 9:53
